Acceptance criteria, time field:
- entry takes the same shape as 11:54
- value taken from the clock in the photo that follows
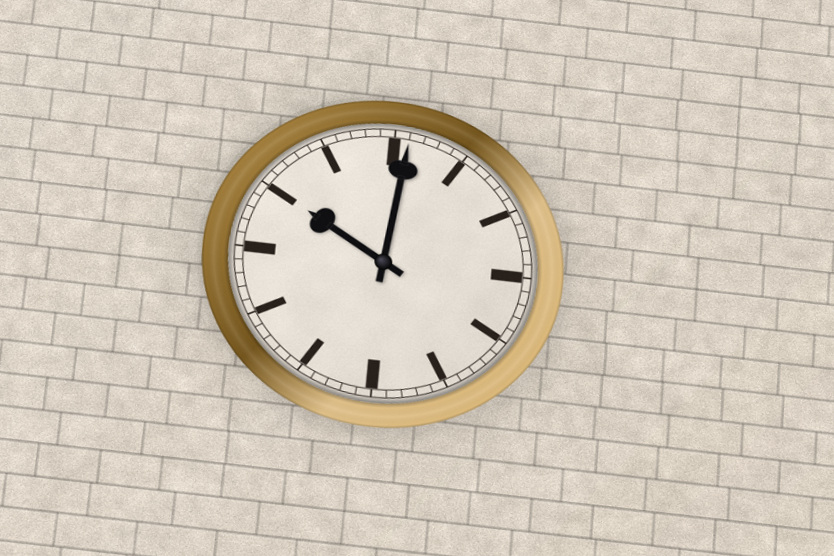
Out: 10:01
